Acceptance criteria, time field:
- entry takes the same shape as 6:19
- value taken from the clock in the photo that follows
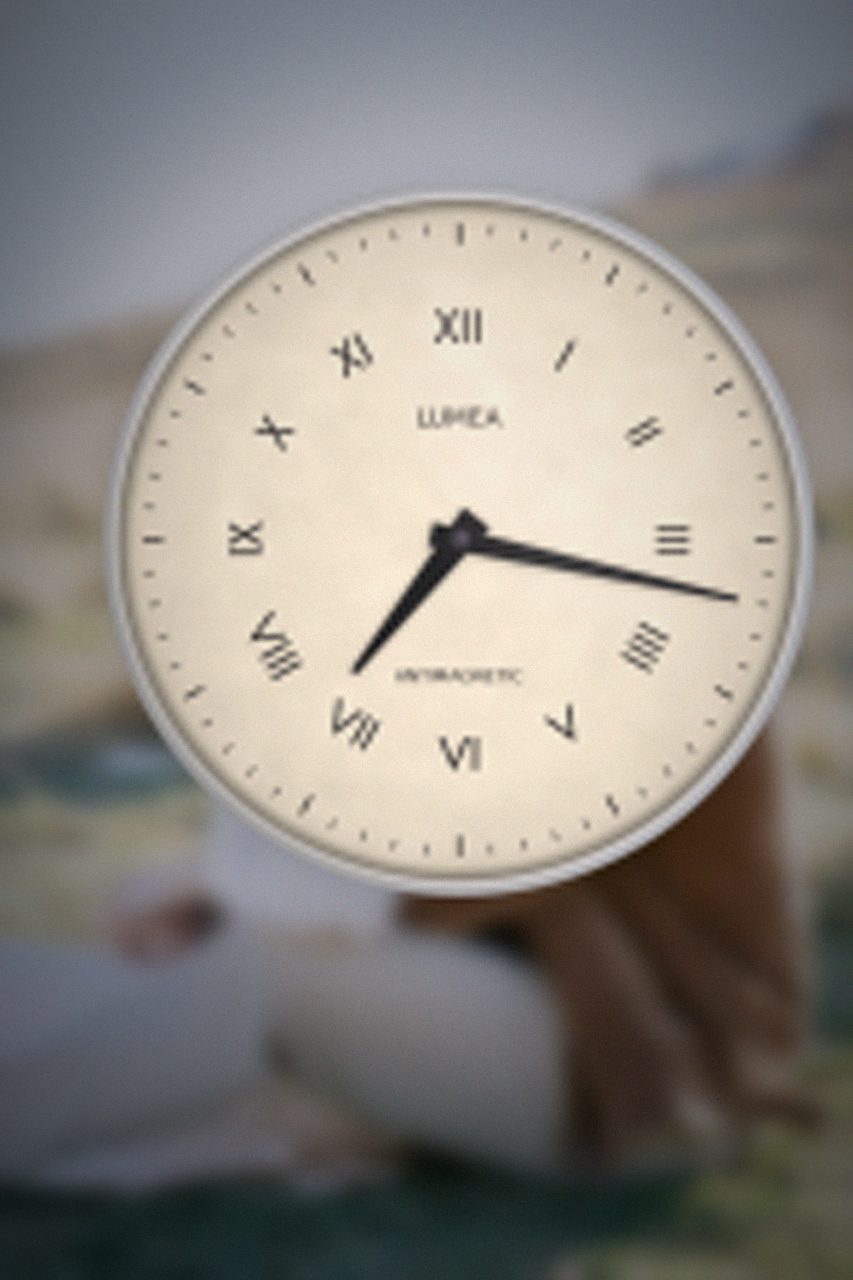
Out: 7:17
